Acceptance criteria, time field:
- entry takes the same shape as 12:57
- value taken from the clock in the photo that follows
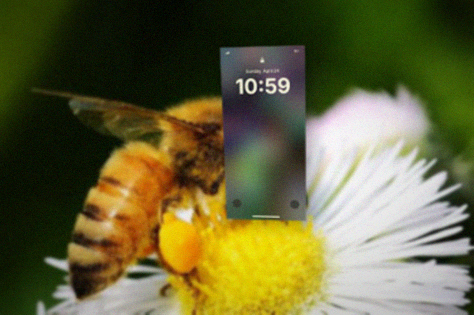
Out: 10:59
